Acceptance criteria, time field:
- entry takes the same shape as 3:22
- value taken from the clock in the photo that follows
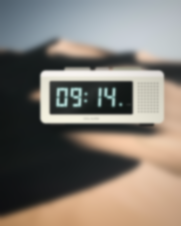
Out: 9:14
